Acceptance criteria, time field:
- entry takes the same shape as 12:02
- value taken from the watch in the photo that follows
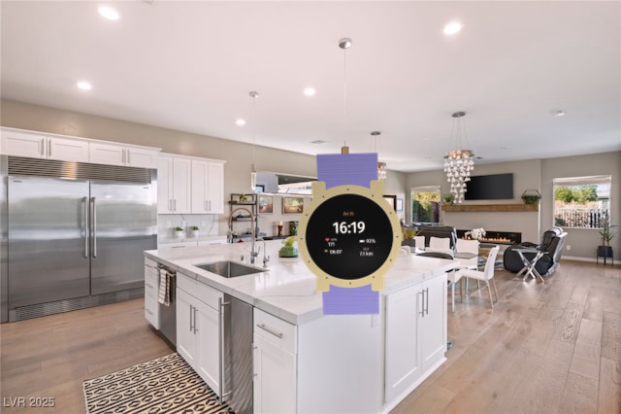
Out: 16:19
